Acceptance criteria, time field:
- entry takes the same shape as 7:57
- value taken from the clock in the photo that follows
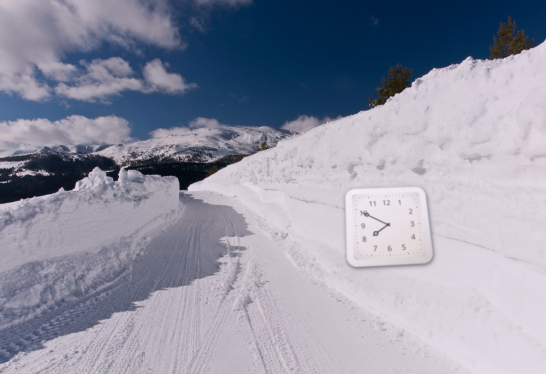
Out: 7:50
